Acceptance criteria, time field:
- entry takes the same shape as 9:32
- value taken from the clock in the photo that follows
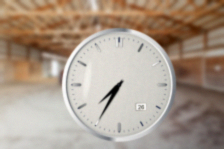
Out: 7:35
